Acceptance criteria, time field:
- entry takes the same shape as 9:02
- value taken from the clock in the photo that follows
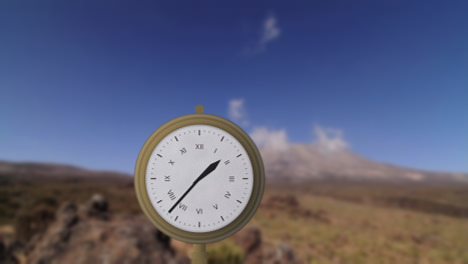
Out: 1:37
